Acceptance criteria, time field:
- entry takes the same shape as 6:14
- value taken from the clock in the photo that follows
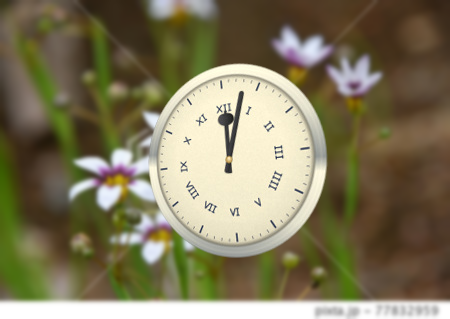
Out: 12:03
